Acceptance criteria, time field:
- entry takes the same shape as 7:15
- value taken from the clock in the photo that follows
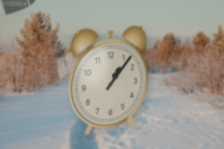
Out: 1:07
